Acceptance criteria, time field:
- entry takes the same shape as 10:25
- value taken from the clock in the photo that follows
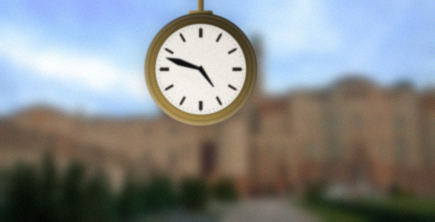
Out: 4:48
